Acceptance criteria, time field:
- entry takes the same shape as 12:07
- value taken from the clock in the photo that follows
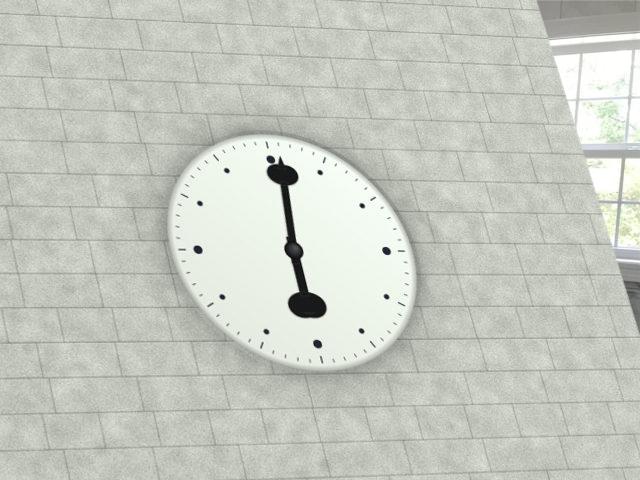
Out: 6:01
